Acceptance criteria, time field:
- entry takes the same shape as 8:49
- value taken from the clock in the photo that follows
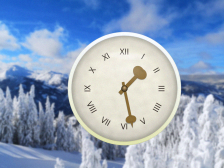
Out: 1:28
